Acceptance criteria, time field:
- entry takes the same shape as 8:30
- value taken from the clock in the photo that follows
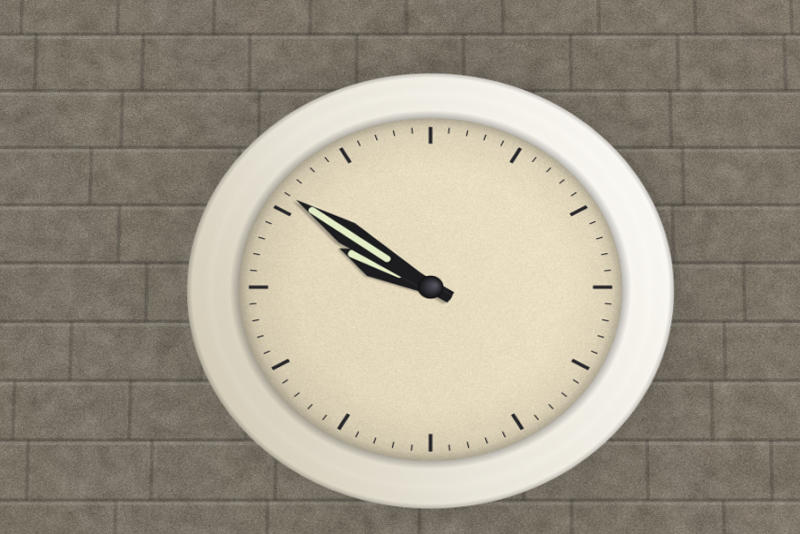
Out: 9:51
